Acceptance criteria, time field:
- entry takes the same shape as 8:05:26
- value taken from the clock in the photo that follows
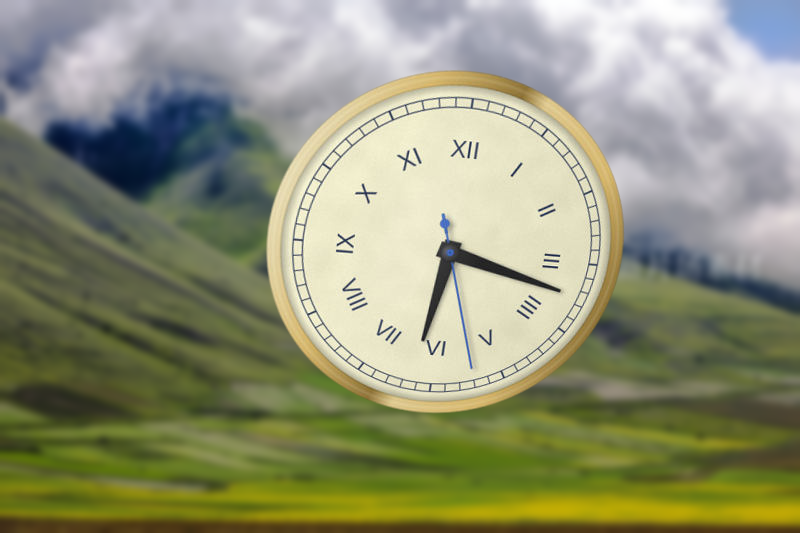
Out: 6:17:27
